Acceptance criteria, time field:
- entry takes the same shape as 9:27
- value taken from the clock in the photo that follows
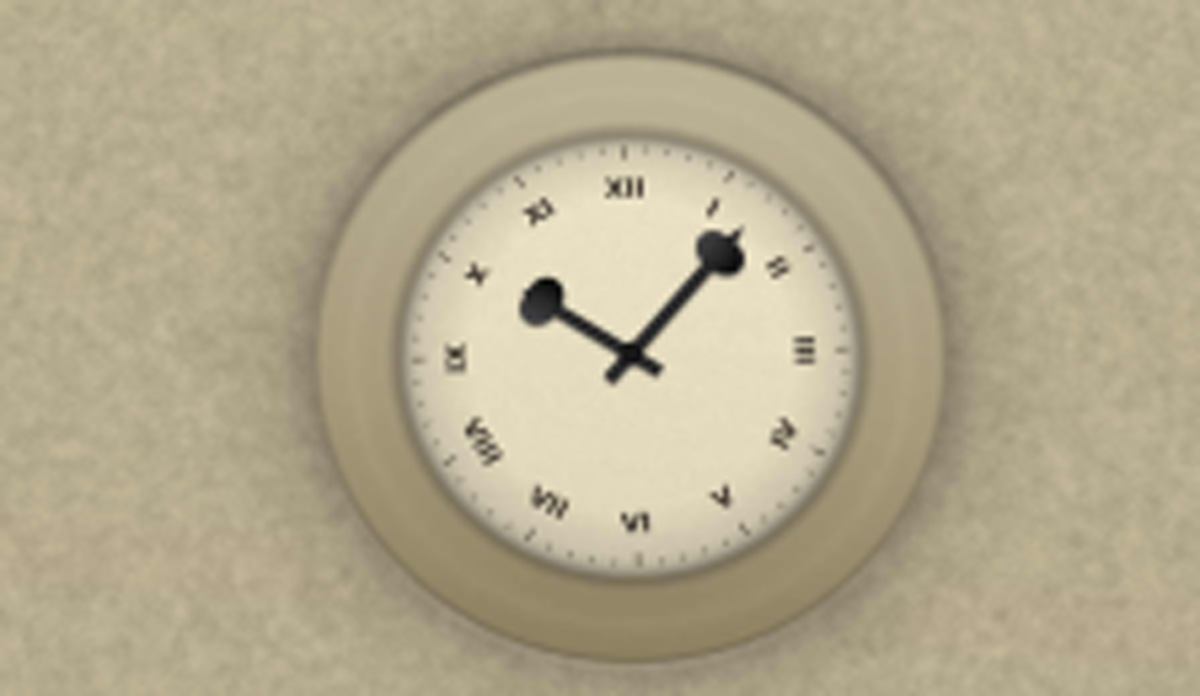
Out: 10:07
